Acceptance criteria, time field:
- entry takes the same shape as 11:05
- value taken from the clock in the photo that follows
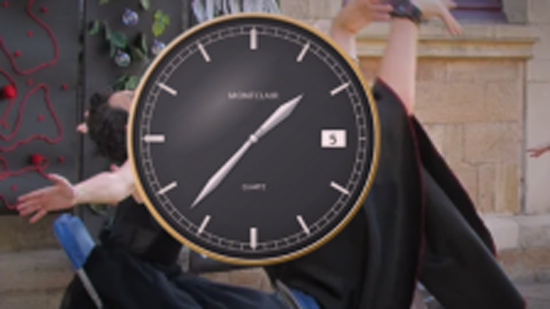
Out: 1:37
